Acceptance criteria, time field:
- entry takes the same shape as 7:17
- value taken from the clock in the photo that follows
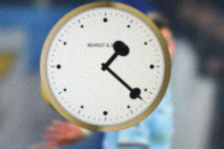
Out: 1:22
